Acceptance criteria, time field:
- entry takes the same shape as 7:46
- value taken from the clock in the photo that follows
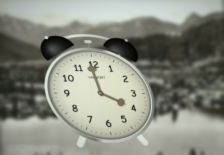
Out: 3:59
